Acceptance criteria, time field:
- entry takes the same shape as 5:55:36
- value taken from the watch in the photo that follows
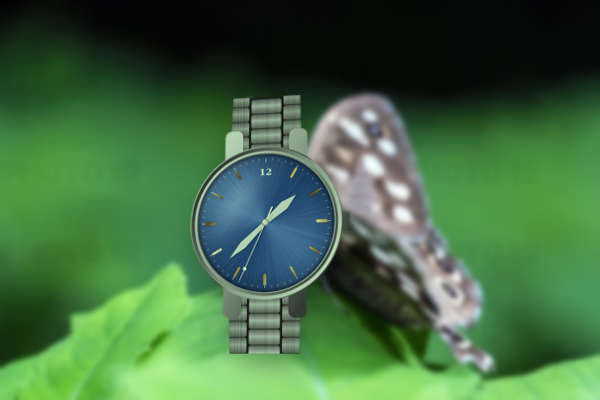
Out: 1:37:34
